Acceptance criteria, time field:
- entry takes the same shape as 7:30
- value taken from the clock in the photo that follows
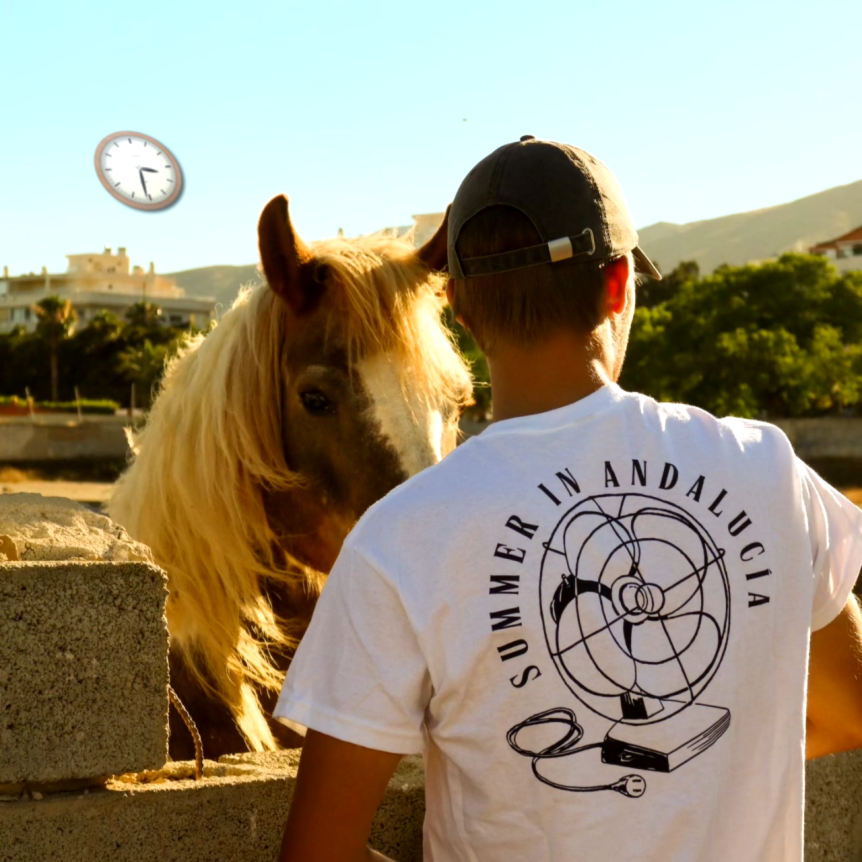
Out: 3:31
